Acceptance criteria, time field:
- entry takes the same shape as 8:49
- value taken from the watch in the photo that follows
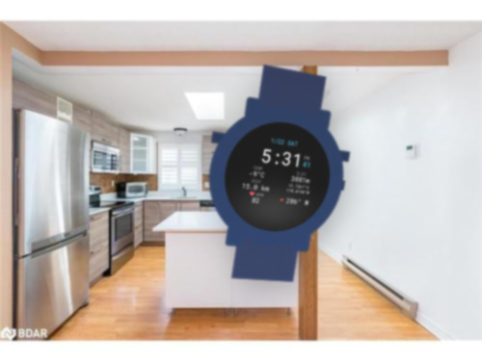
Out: 5:31
